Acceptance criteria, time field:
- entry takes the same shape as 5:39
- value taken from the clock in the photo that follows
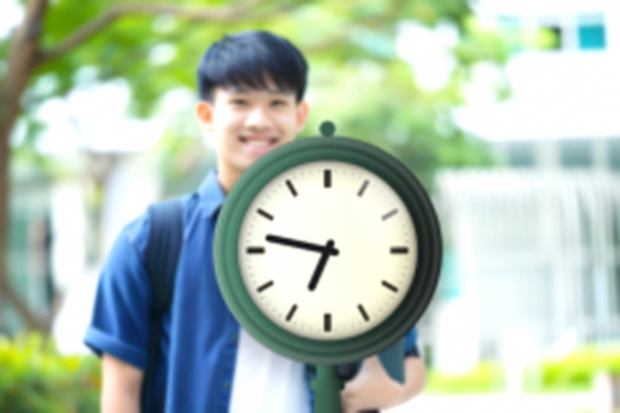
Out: 6:47
